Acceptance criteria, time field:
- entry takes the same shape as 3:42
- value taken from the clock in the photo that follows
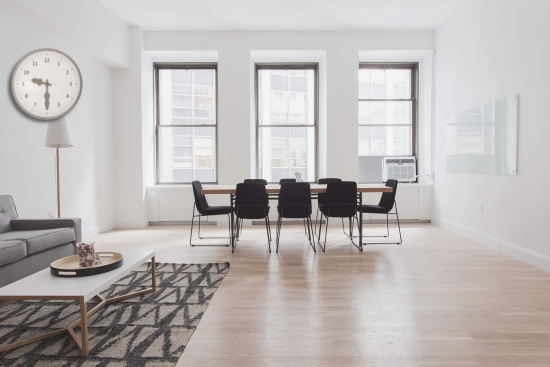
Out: 9:30
